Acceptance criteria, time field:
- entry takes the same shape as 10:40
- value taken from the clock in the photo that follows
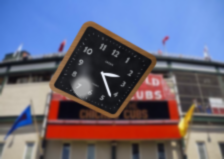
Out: 2:22
